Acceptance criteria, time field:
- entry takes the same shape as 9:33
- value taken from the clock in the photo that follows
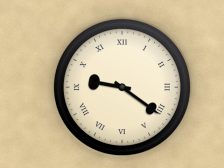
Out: 9:21
